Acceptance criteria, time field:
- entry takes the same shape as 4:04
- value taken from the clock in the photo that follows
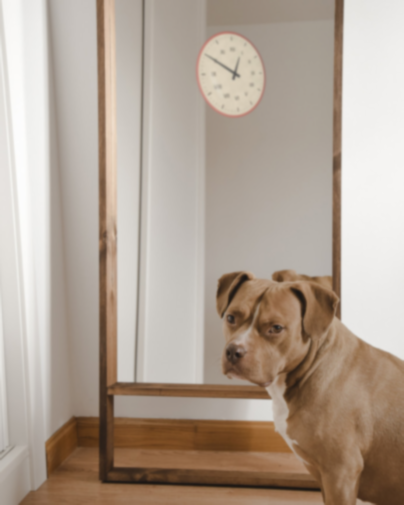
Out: 12:50
